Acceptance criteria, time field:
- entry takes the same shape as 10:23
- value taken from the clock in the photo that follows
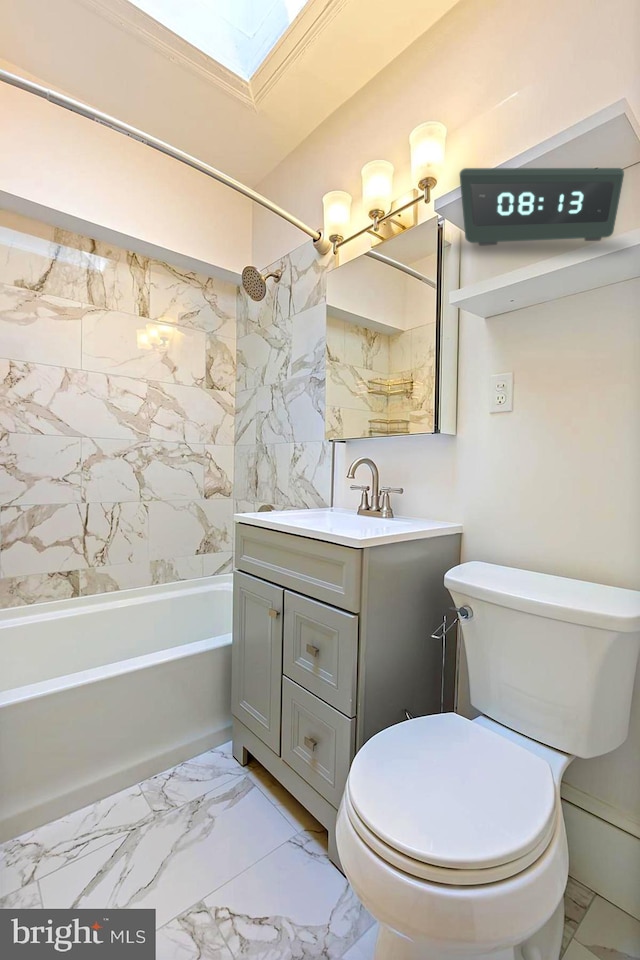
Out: 8:13
